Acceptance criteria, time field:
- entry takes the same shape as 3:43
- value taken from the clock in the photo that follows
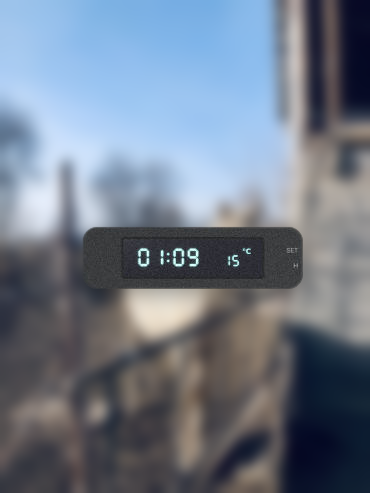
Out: 1:09
